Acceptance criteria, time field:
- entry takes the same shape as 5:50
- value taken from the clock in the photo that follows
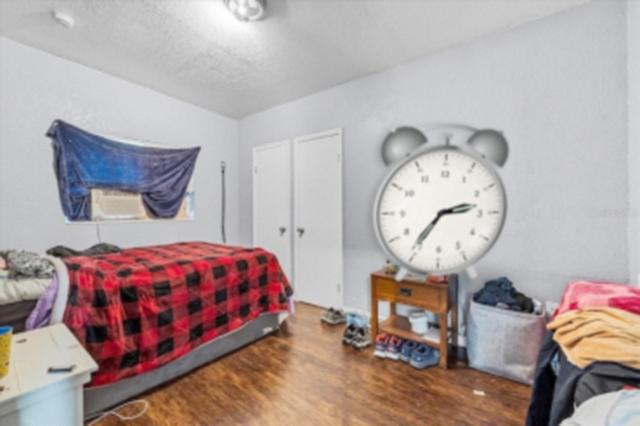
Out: 2:36
